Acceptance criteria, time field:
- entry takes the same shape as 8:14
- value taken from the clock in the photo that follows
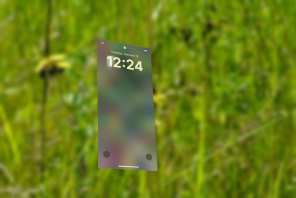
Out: 12:24
